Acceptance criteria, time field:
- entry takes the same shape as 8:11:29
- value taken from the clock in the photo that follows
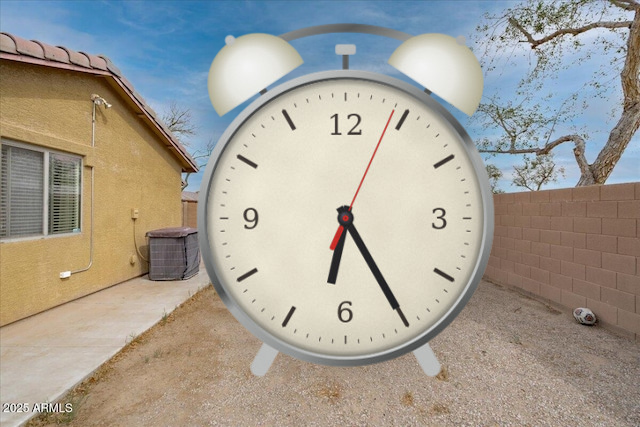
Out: 6:25:04
